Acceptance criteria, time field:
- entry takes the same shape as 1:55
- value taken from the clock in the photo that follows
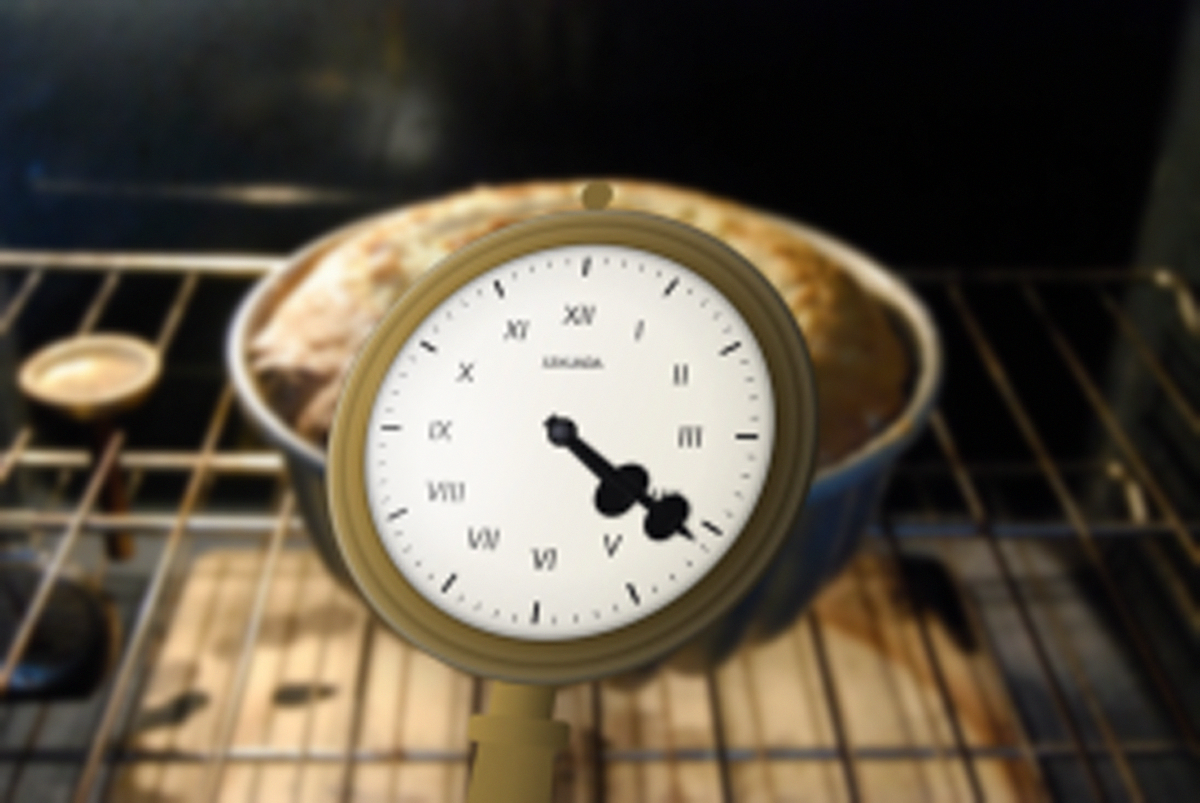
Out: 4:21
